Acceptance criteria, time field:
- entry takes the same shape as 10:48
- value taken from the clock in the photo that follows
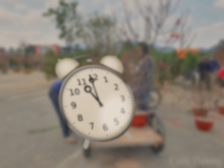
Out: 10:59
